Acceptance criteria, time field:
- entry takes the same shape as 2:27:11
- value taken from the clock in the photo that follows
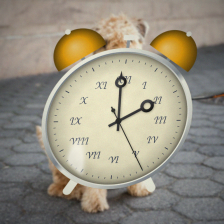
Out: 1:59:25
